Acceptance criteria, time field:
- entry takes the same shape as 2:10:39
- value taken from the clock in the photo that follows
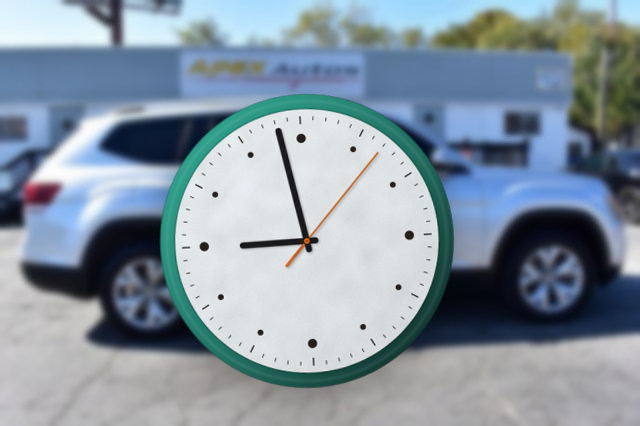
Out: 8:58:07
